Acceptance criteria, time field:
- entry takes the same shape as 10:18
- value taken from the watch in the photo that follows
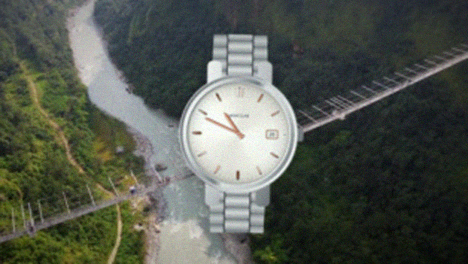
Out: 10:49
